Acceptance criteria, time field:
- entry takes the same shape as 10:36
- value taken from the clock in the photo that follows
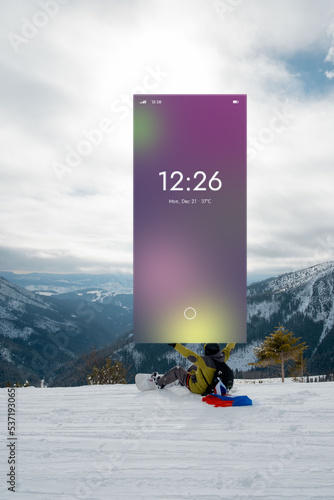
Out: 12:26
